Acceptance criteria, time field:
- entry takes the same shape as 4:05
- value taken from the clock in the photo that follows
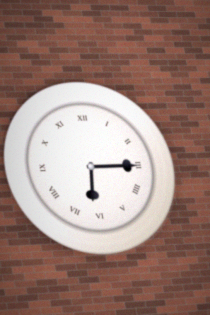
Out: 6:15
